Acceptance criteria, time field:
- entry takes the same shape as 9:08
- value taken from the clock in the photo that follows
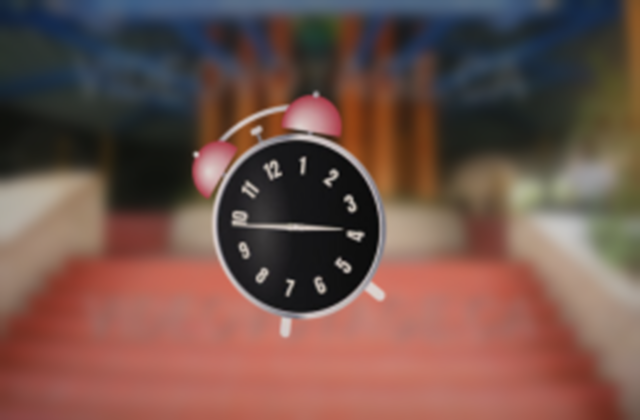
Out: 3:49
